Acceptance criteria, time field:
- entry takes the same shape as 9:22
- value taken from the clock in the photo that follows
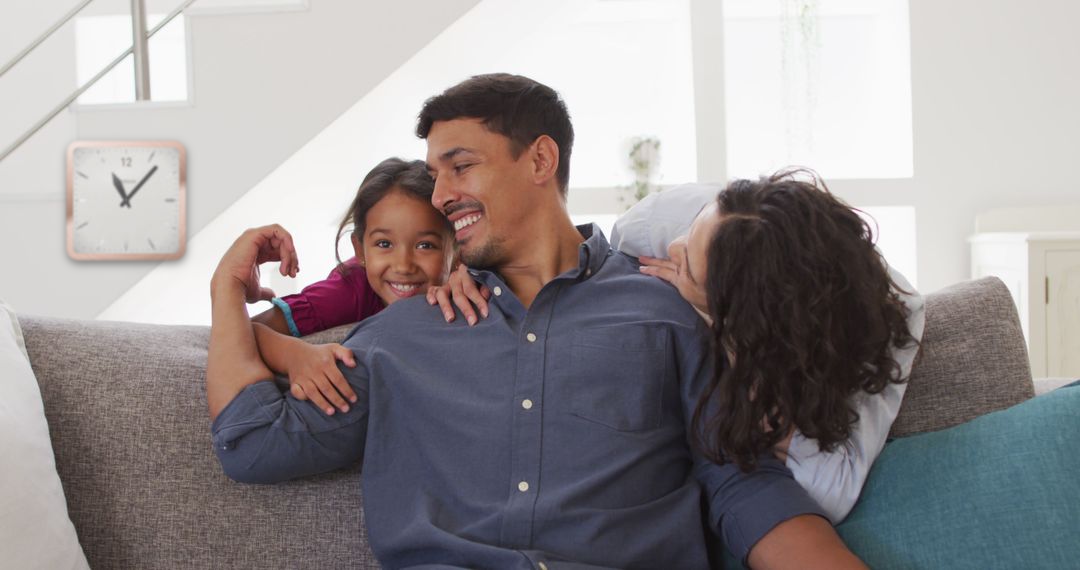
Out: 11:07
